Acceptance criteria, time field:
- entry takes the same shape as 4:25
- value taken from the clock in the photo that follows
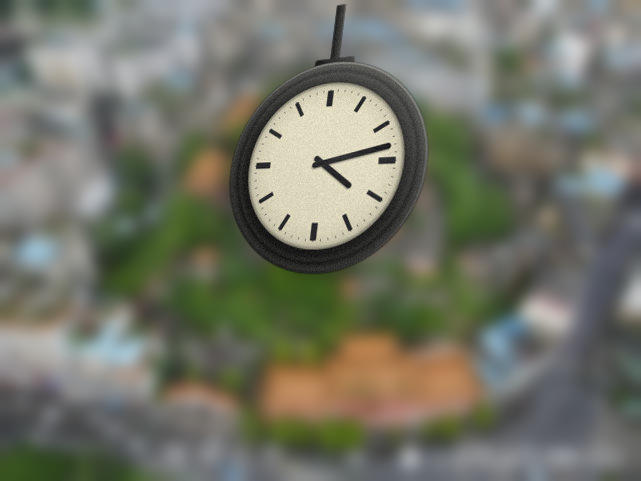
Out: 4:13
